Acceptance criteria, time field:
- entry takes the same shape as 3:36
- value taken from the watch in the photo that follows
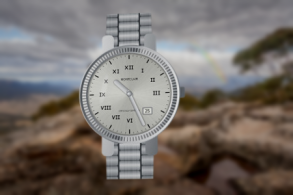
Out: 10:26
